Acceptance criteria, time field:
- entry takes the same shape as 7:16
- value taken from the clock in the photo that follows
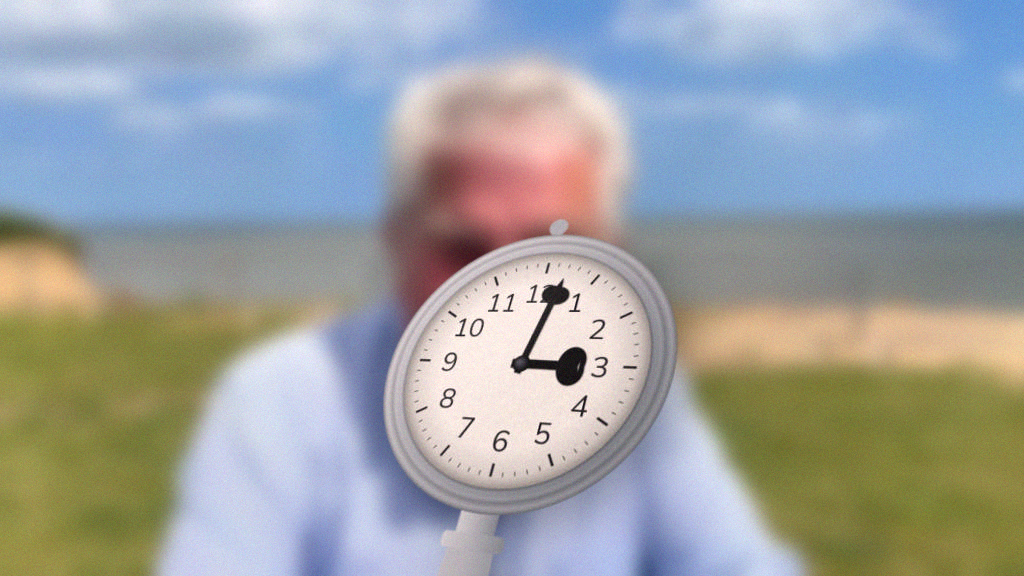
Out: 3:02
